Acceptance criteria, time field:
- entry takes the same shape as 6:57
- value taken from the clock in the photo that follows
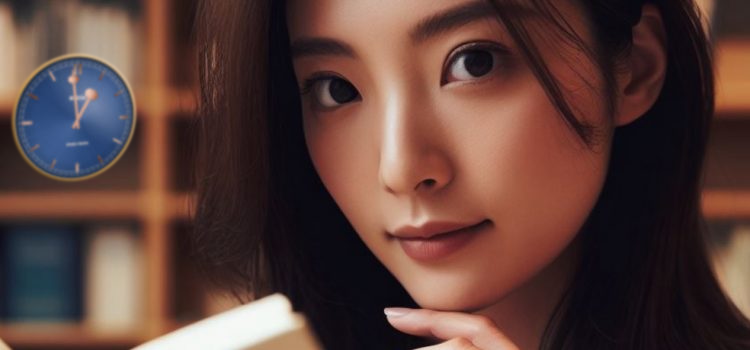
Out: 12:59
